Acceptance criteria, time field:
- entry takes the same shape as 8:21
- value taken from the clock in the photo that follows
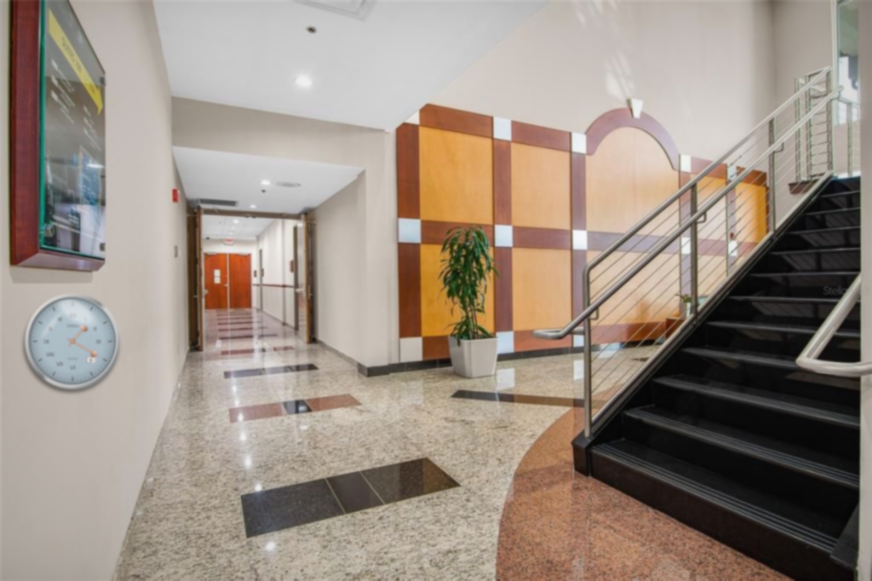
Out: 1:20
